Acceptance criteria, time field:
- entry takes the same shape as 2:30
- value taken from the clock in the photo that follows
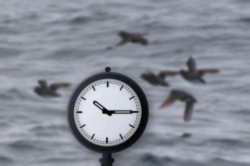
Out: 10:15
